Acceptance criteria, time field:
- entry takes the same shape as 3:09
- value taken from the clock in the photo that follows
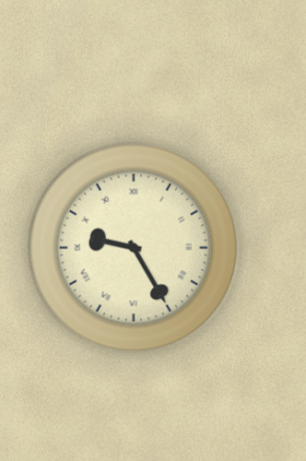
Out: 9:25
